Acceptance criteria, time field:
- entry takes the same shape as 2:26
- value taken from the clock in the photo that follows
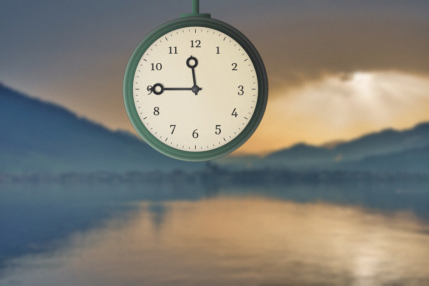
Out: 11:45
